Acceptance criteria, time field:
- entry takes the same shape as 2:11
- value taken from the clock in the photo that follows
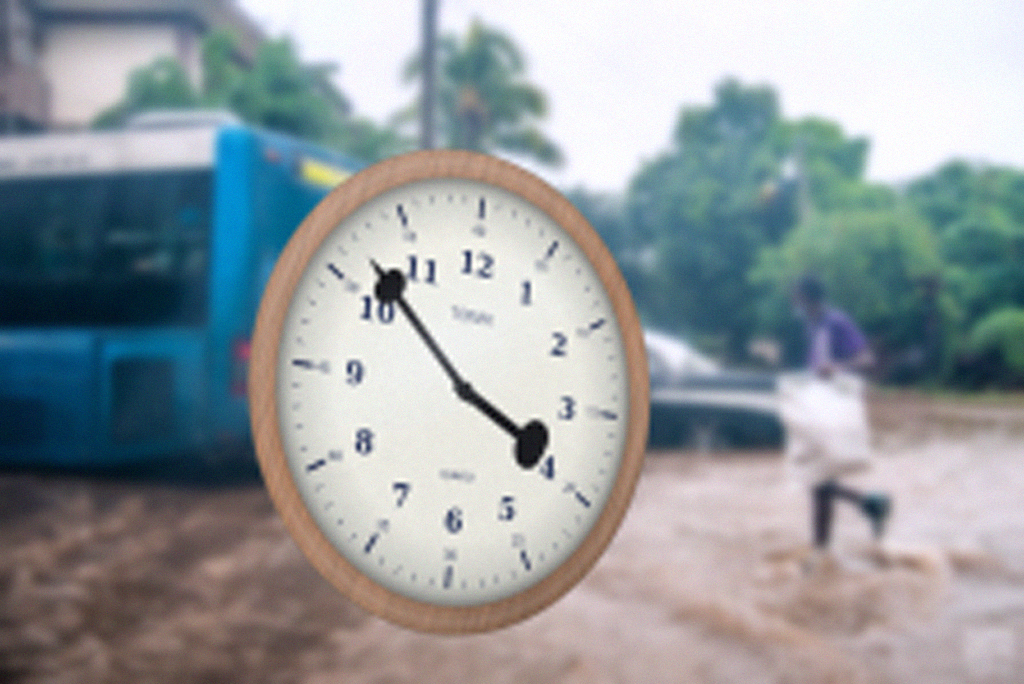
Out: 3:52
